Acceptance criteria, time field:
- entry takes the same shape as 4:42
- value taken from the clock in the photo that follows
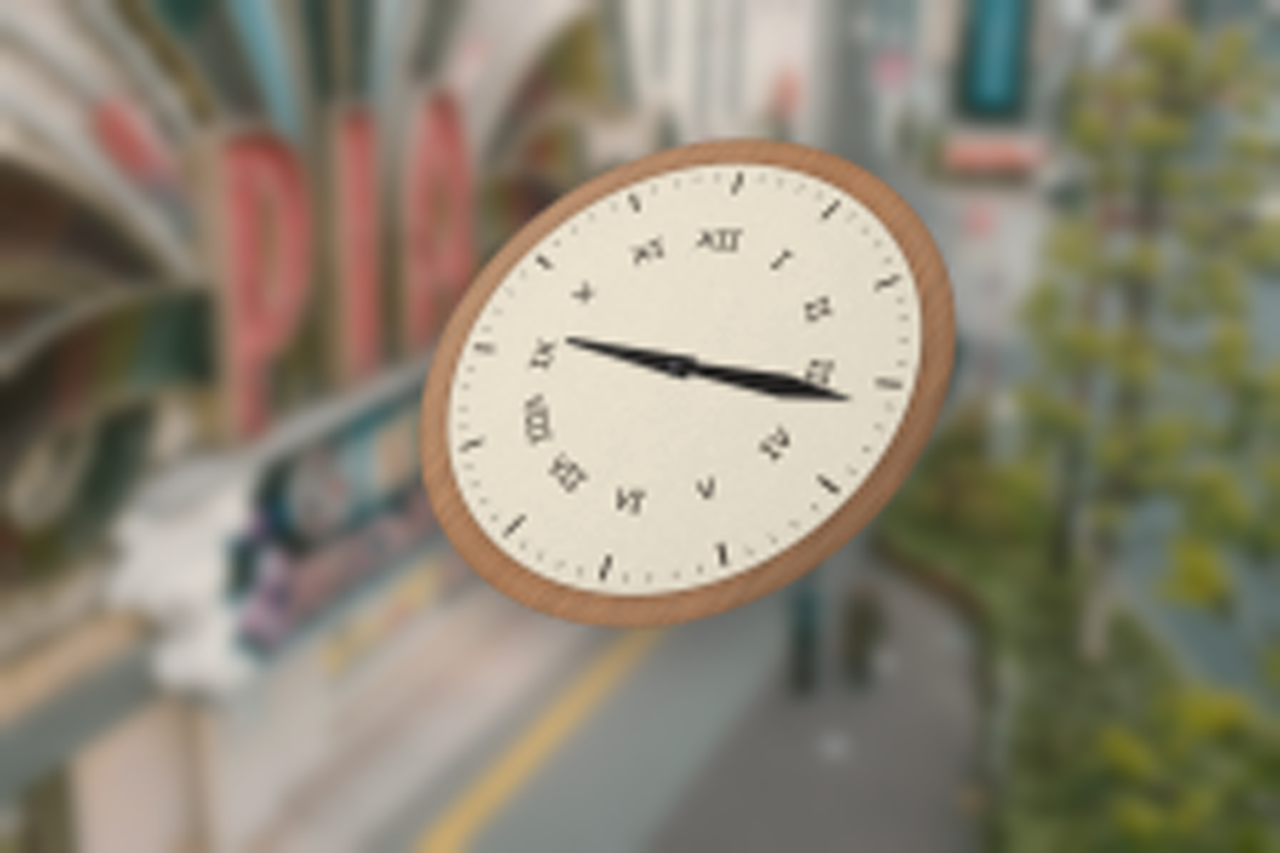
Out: 9:16
